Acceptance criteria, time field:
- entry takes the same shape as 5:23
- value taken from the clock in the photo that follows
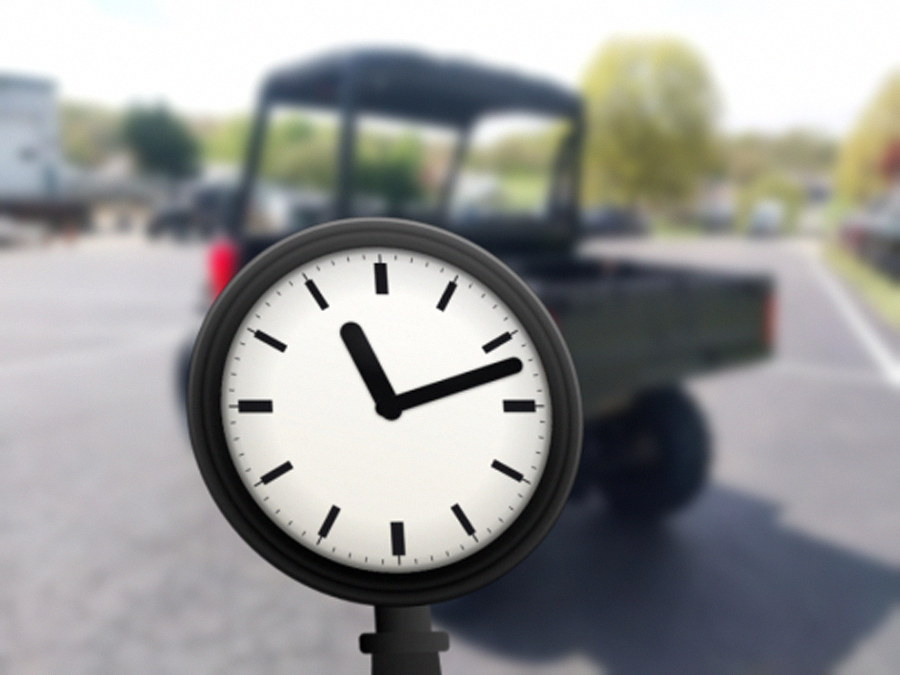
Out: 11:12
